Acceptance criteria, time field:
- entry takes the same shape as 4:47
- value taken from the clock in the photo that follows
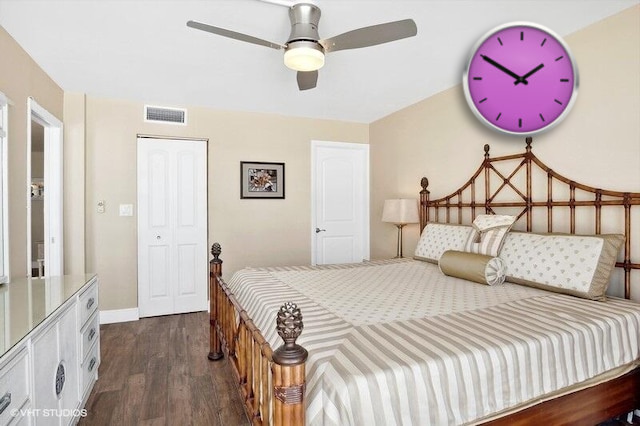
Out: 1:50
